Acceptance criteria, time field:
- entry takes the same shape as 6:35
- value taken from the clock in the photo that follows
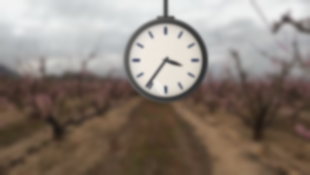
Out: 3:36
